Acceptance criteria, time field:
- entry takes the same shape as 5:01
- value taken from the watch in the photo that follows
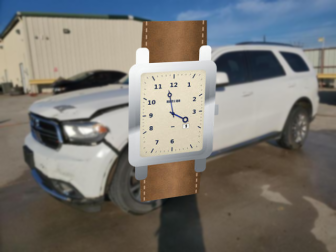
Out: 3:58
